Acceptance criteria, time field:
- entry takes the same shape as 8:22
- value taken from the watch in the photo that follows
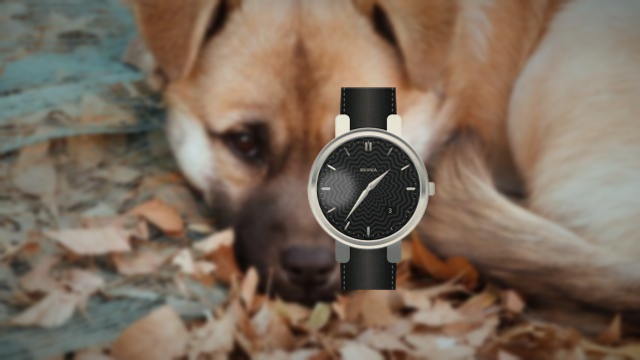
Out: 1:36
